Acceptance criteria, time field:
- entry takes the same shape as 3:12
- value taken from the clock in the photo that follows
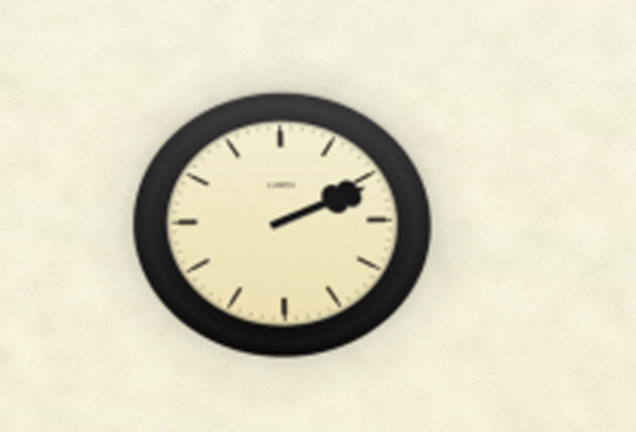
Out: 2:11
